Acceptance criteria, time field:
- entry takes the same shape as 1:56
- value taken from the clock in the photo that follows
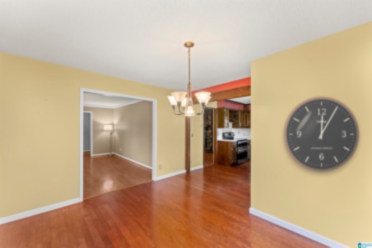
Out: 12:05
